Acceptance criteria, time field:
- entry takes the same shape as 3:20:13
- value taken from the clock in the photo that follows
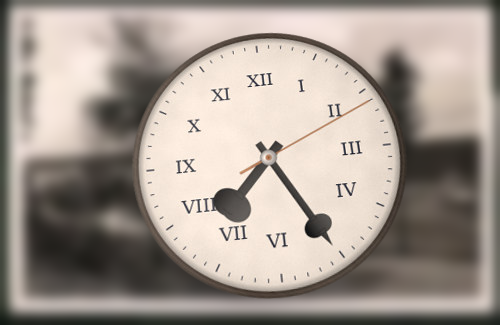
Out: 7:25:11
